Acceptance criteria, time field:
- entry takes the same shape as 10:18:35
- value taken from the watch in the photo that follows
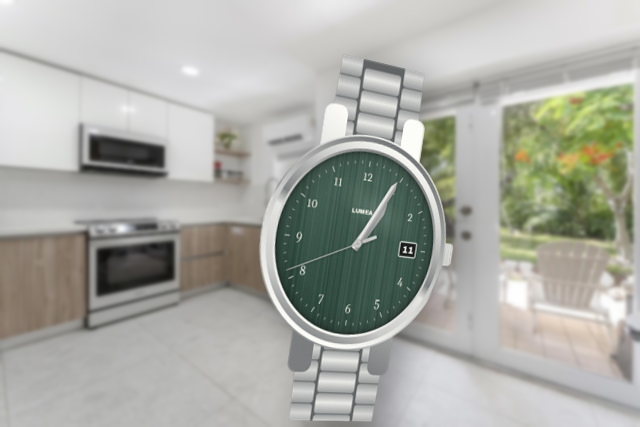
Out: 1:04:41
